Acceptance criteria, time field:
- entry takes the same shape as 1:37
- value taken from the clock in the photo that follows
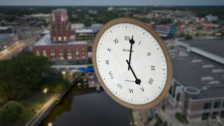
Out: 5:02
